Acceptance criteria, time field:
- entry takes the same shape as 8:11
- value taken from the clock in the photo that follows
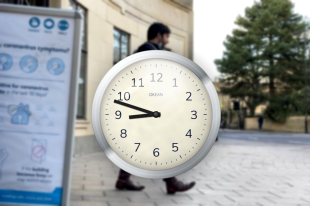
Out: 8:48
